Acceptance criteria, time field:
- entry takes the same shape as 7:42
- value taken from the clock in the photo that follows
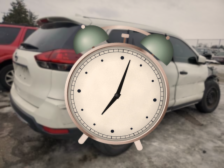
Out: 7:02
